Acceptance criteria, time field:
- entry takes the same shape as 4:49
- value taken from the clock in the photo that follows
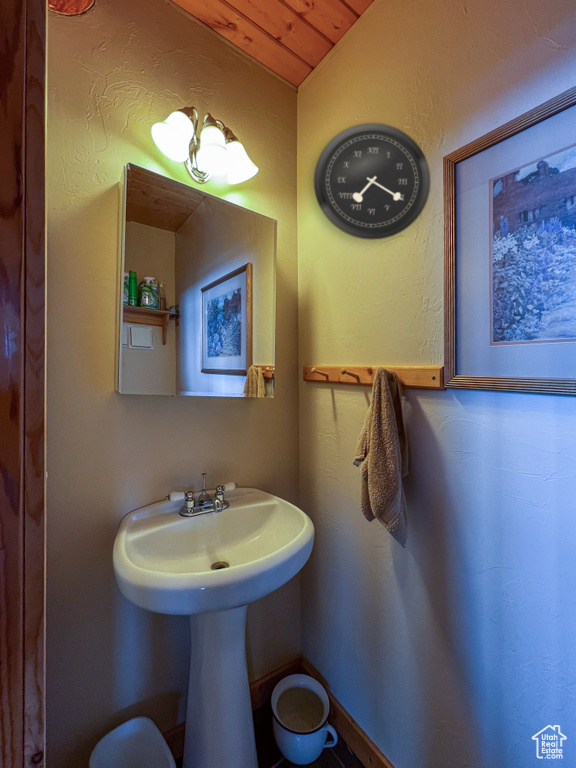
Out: 7:20
